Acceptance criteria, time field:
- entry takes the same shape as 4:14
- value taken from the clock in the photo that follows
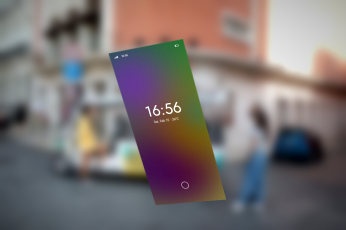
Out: 16:56
